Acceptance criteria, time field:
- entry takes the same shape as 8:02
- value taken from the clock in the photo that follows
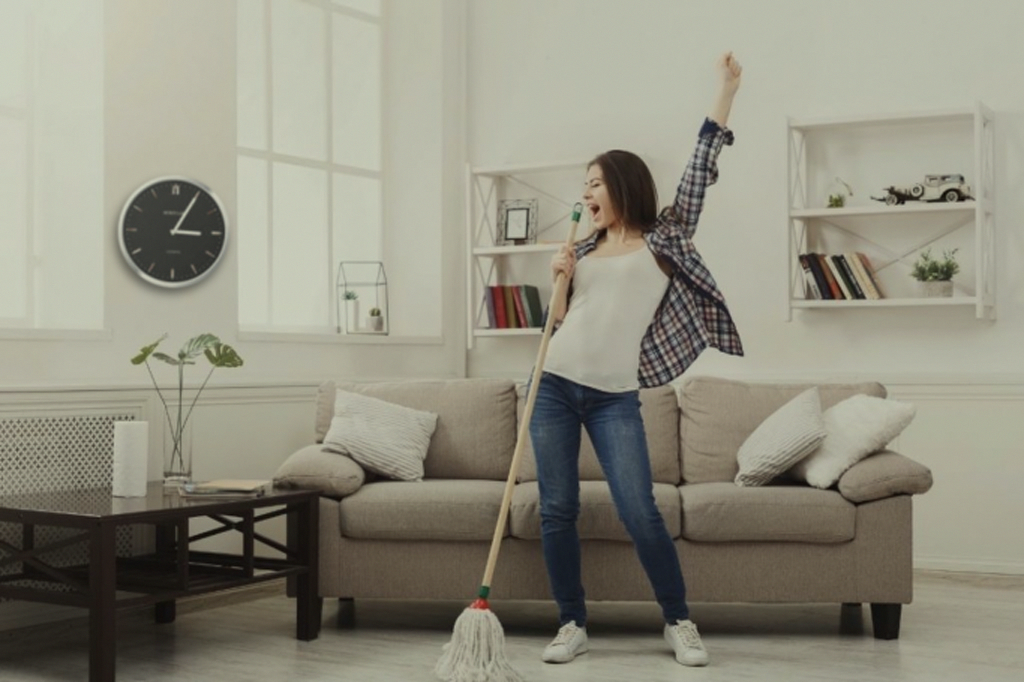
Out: 3:05
